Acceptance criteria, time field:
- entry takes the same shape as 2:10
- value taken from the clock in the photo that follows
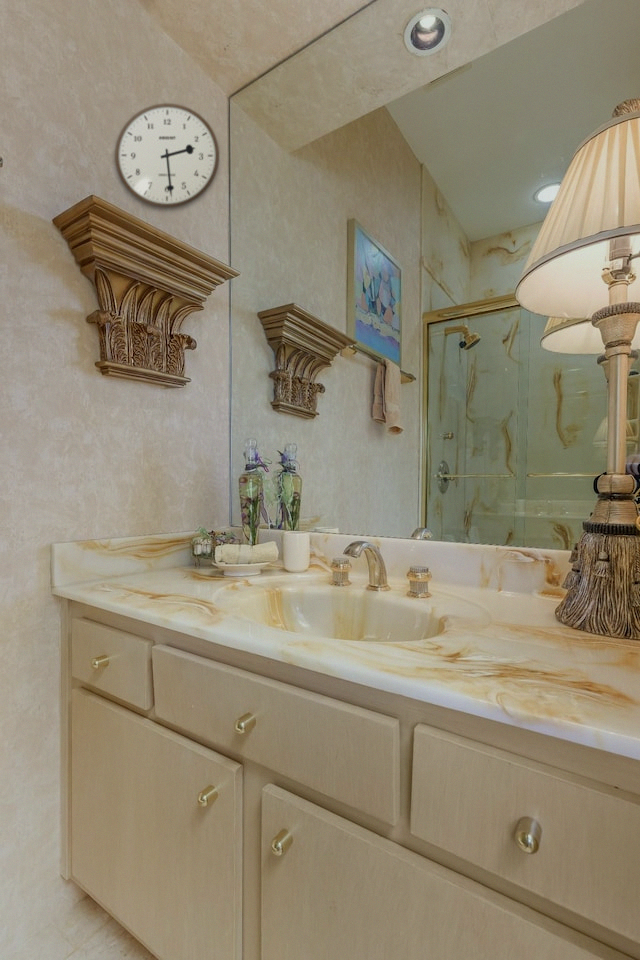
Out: 2:29
